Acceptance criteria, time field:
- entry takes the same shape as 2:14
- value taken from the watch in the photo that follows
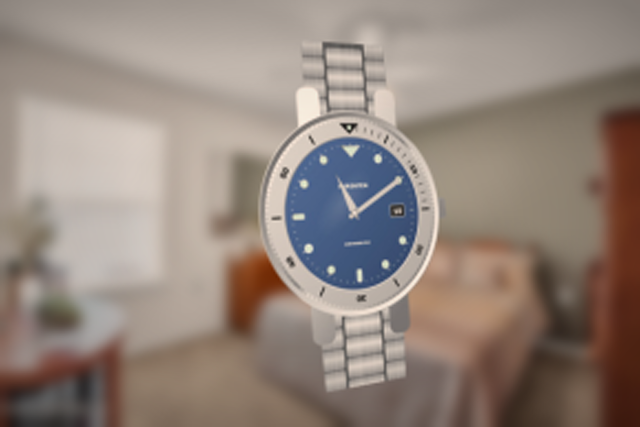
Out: 11:10
